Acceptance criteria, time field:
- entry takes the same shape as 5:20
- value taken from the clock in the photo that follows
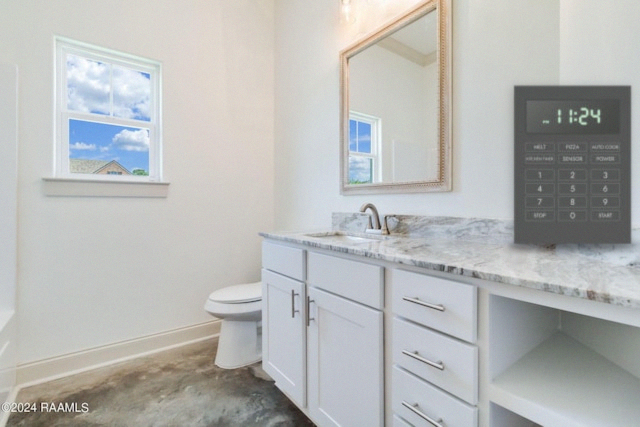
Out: 11:24
